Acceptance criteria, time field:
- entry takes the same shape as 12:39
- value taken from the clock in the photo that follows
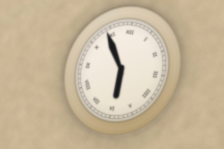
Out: 5:54
